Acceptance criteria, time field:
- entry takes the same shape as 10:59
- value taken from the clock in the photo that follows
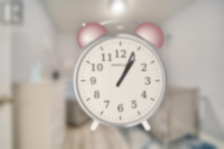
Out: 1:04
